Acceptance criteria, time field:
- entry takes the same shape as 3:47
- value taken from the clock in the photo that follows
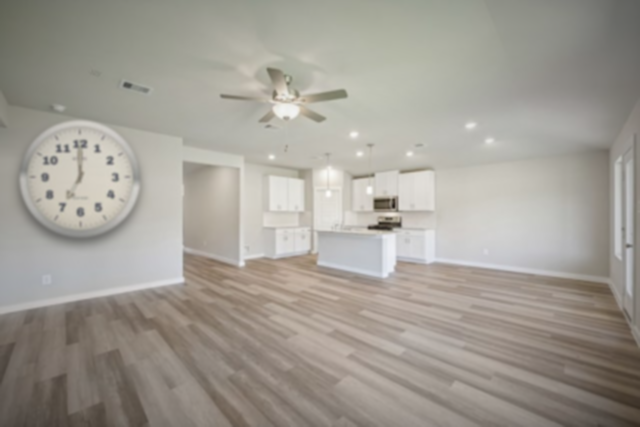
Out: 7:00
